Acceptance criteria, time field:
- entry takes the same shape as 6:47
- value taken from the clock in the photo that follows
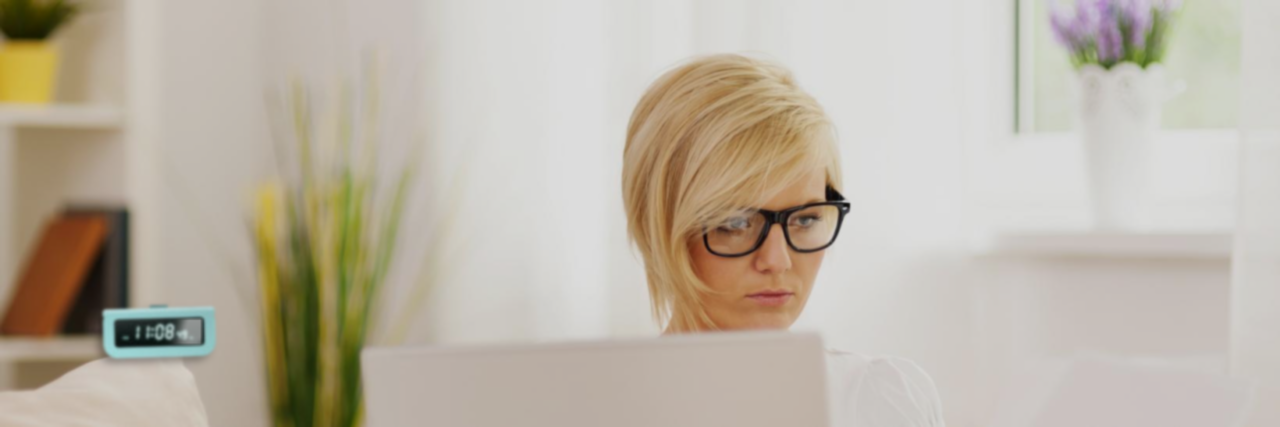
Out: 11:08
